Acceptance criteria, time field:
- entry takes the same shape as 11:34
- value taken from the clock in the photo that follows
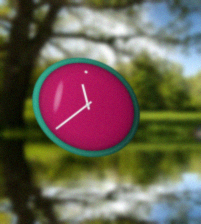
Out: 11:38
